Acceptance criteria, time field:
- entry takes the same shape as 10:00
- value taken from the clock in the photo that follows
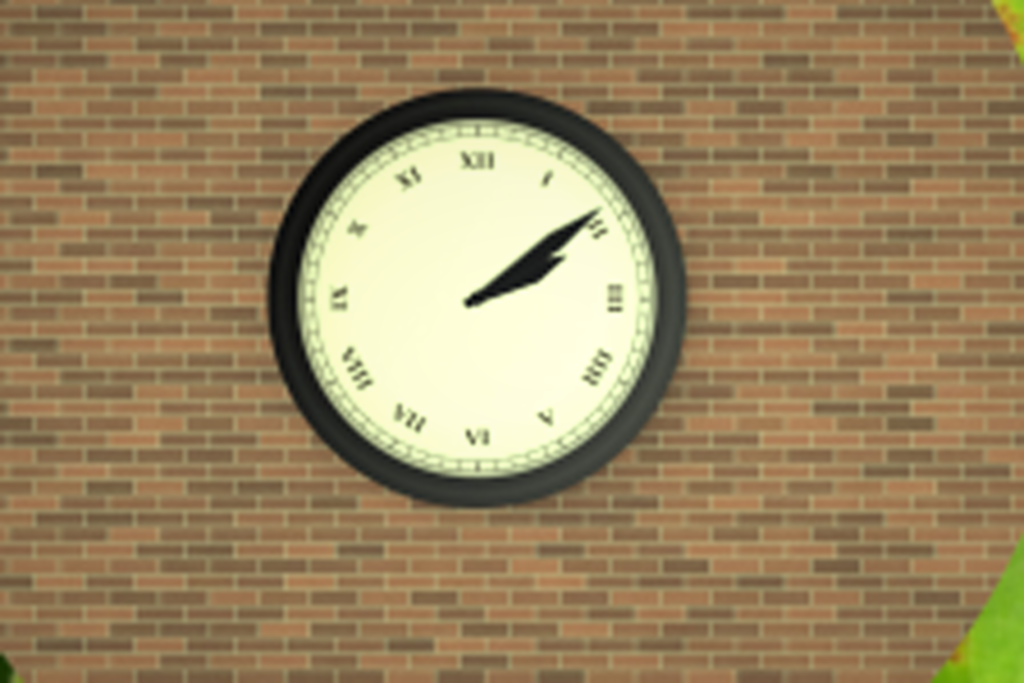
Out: 2:09
